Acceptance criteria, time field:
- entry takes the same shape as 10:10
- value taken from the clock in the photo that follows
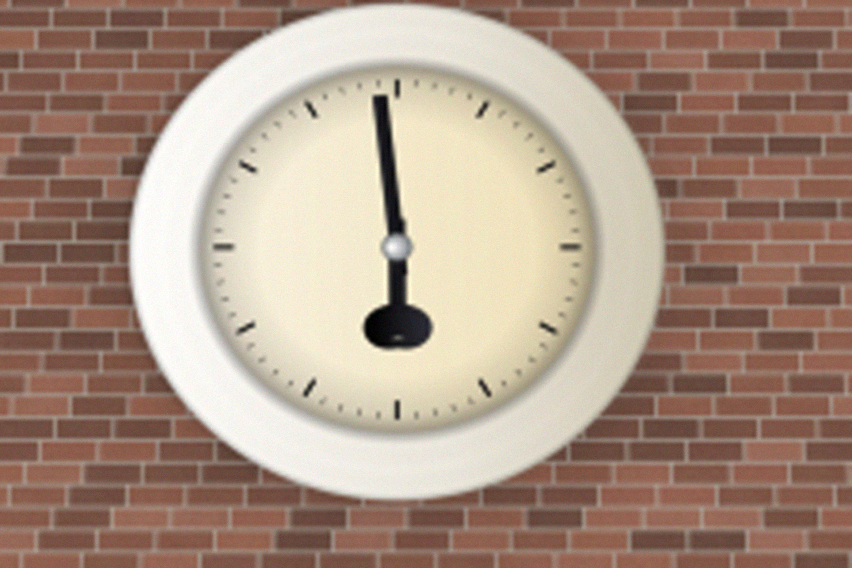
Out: 5:59
